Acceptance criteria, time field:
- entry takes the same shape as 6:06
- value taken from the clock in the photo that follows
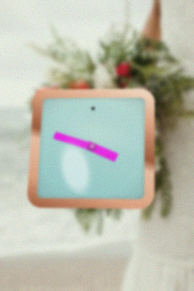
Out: 3:48
